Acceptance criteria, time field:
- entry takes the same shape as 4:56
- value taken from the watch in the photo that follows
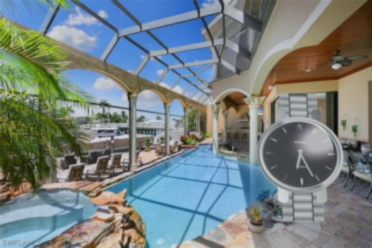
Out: 6:26
